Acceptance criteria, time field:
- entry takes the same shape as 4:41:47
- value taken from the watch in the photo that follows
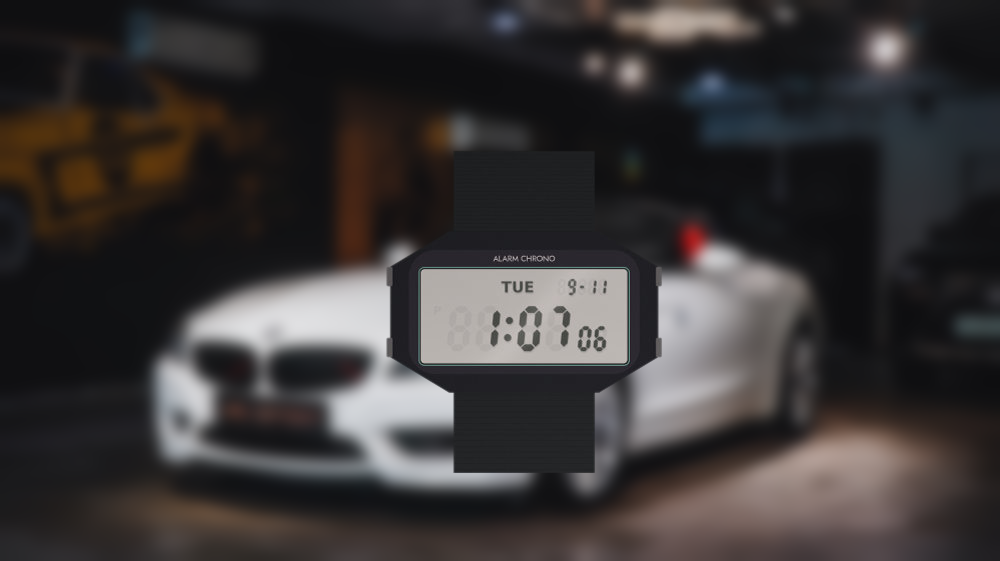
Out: 1:07:06
